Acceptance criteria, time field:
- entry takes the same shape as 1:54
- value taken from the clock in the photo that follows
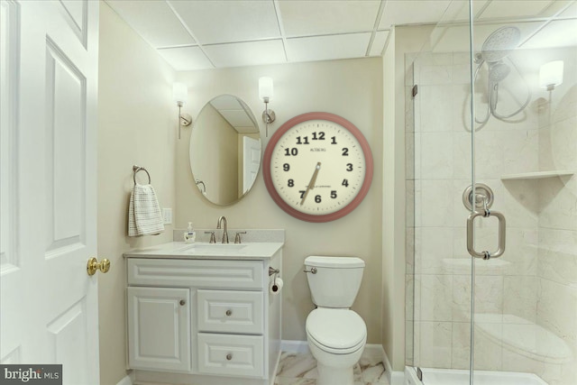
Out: 6:34
